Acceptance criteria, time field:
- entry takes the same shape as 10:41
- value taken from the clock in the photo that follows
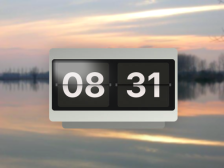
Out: 8:31
